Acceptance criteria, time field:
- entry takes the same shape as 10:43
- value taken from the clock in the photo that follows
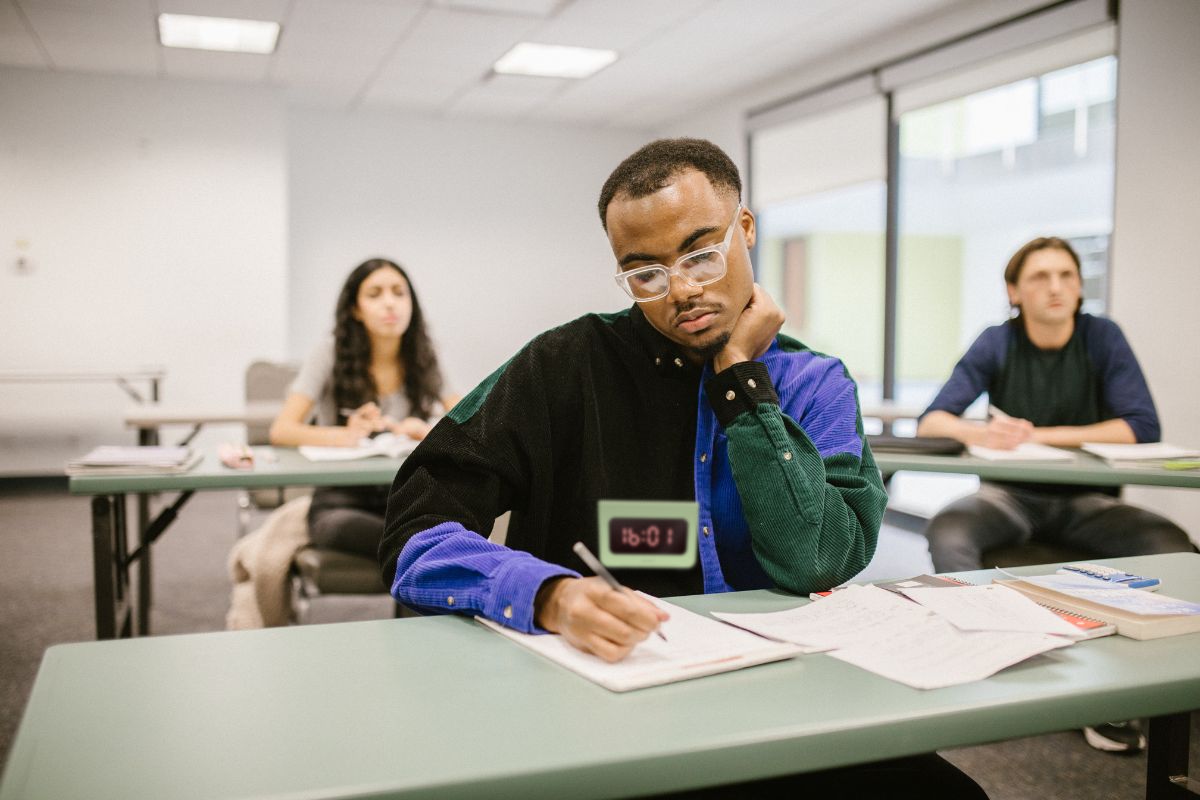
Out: 16:01
